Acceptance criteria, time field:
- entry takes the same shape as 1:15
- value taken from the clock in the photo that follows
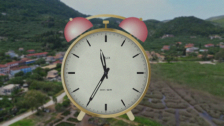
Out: 11:35
